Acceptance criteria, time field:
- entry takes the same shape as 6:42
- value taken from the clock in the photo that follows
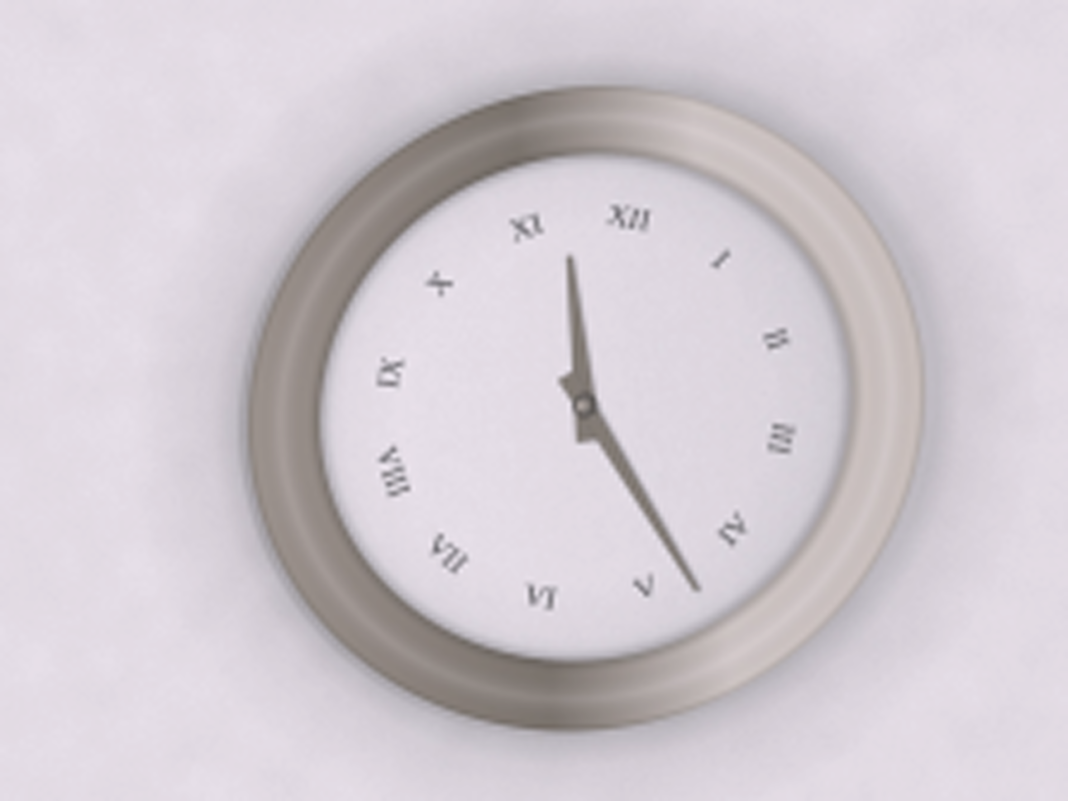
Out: 11:23
